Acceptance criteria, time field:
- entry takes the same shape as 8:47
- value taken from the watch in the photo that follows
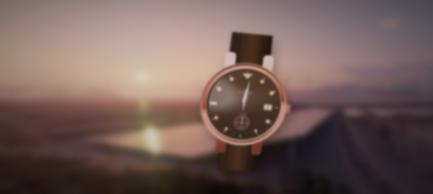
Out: 12:01
